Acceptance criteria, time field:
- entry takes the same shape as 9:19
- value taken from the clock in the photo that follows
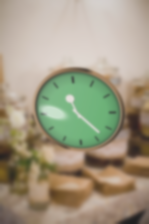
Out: 11:23
